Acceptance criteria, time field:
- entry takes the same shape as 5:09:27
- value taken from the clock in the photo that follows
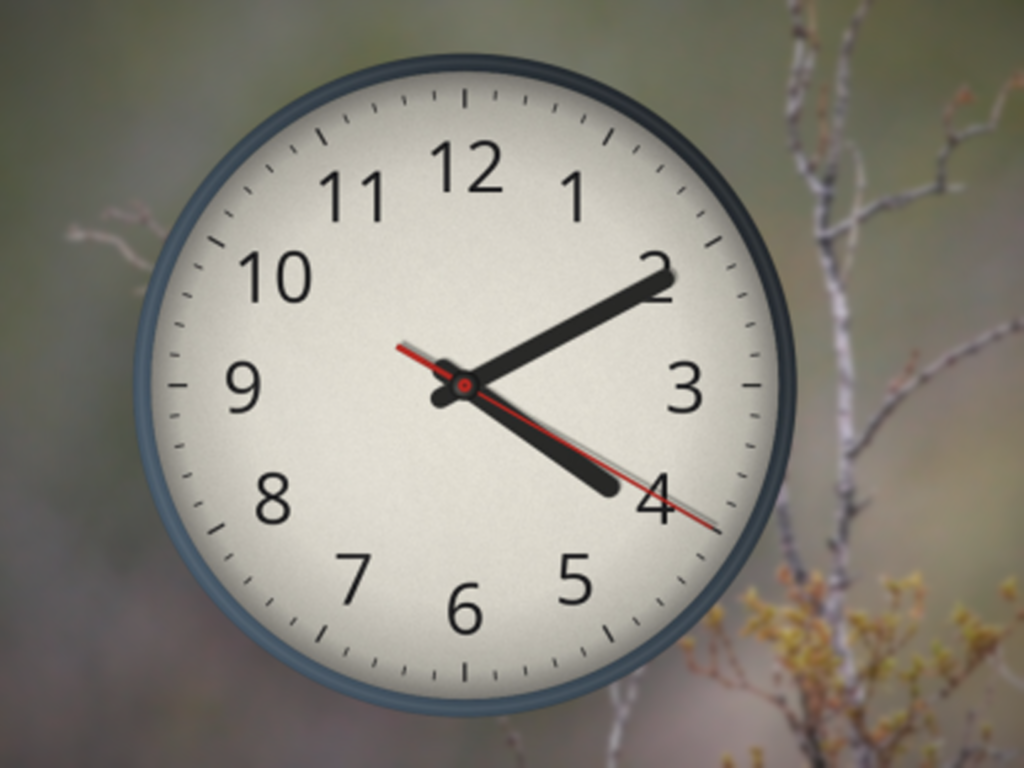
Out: 4:10:20
